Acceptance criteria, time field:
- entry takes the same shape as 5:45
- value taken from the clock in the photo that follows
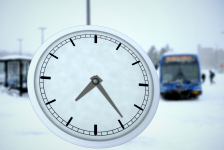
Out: 7:24
